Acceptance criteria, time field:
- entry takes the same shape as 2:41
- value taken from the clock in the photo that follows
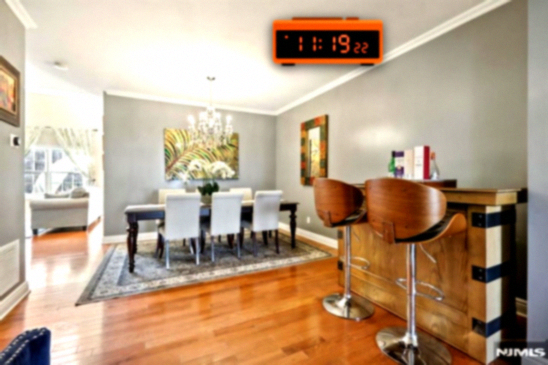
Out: 11:19
